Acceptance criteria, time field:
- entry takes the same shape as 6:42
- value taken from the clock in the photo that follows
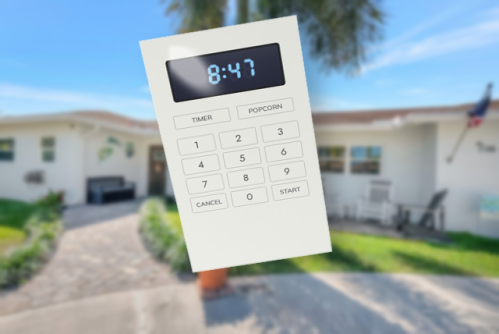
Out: 8:47
